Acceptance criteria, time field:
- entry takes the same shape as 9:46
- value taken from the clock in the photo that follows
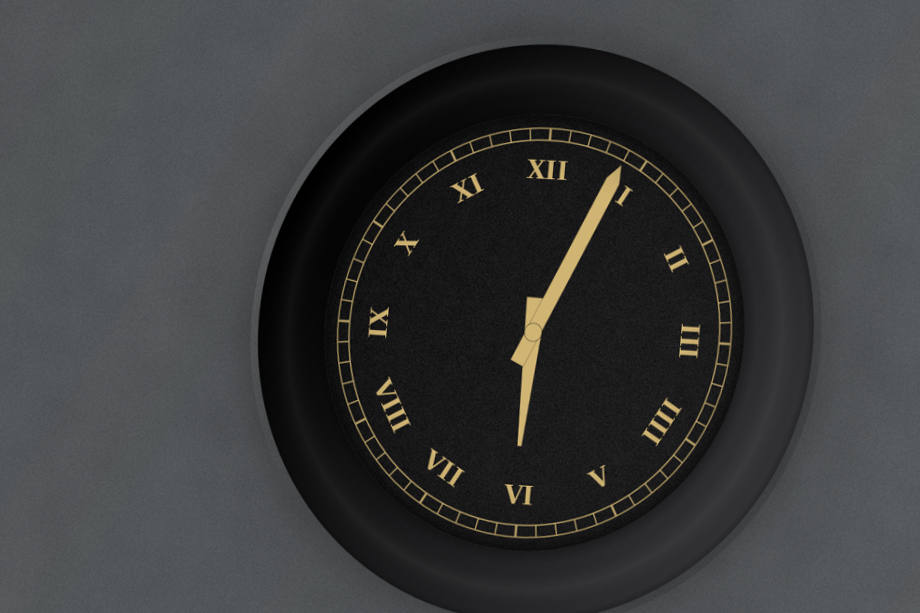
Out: 6:04
